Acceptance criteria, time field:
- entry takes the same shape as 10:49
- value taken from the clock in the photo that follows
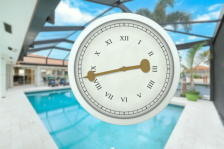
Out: 2:43
